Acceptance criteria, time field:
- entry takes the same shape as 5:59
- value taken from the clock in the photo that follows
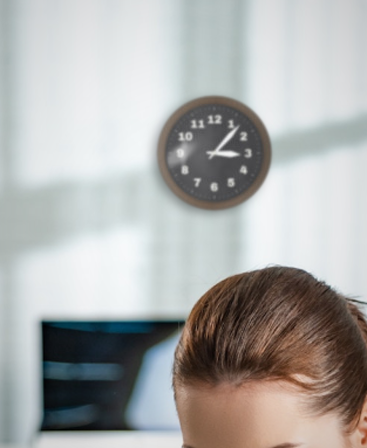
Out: 3:07
